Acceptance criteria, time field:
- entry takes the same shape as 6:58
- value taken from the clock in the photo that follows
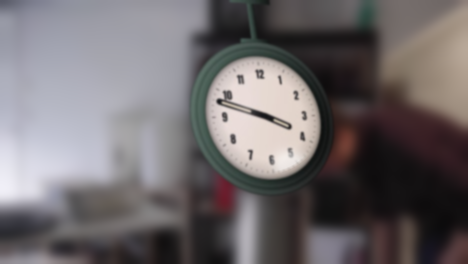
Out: 3:48
